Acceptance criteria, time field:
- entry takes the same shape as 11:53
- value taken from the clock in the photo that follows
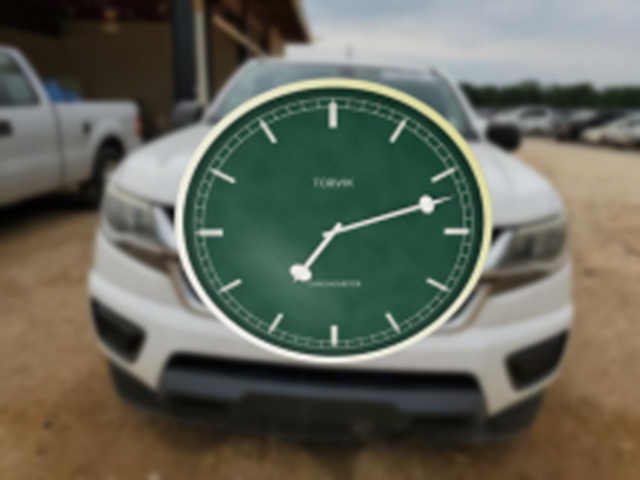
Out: 7:12
